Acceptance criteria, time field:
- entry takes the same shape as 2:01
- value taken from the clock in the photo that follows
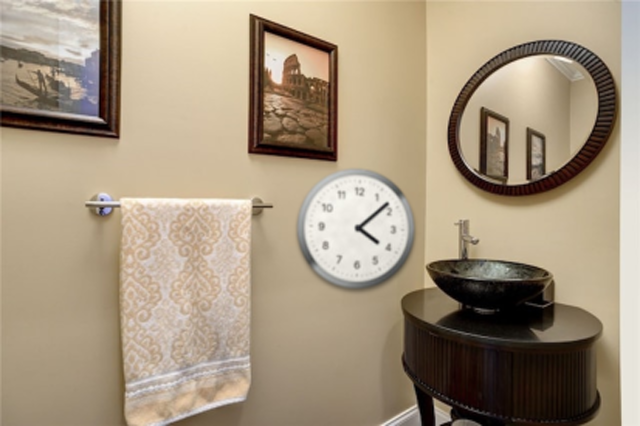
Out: 4:08
